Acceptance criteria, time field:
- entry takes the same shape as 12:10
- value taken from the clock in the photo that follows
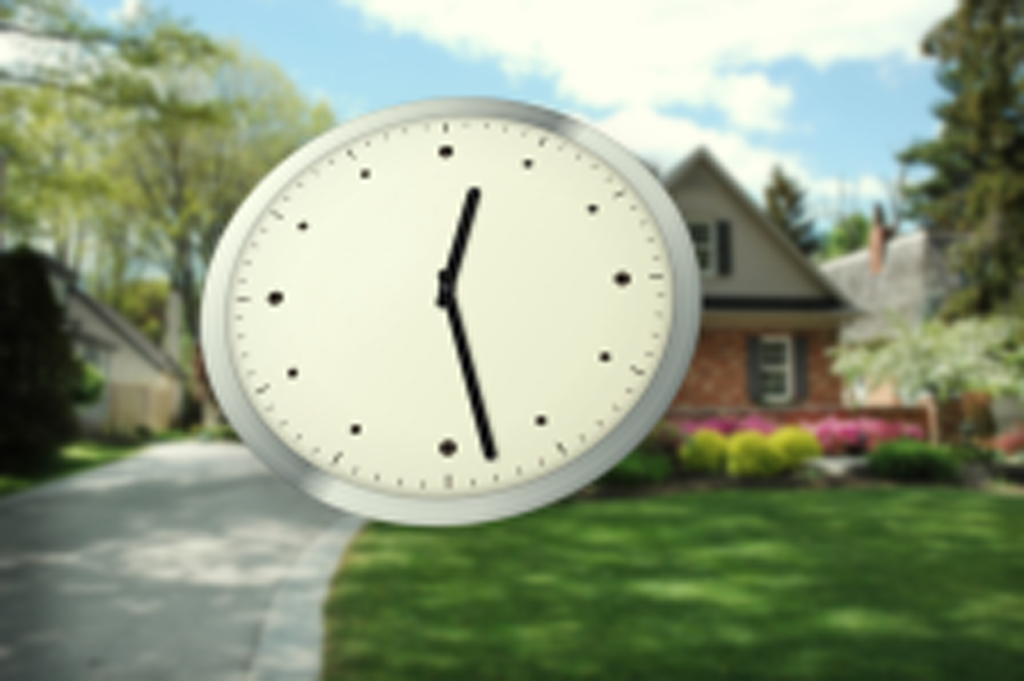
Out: 12:28
